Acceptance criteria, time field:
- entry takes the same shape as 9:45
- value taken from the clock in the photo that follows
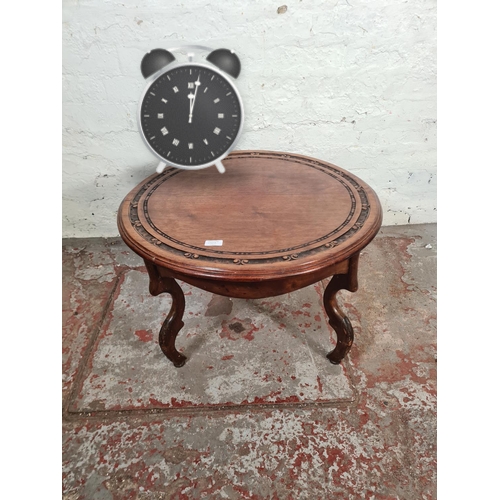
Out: 12:02
